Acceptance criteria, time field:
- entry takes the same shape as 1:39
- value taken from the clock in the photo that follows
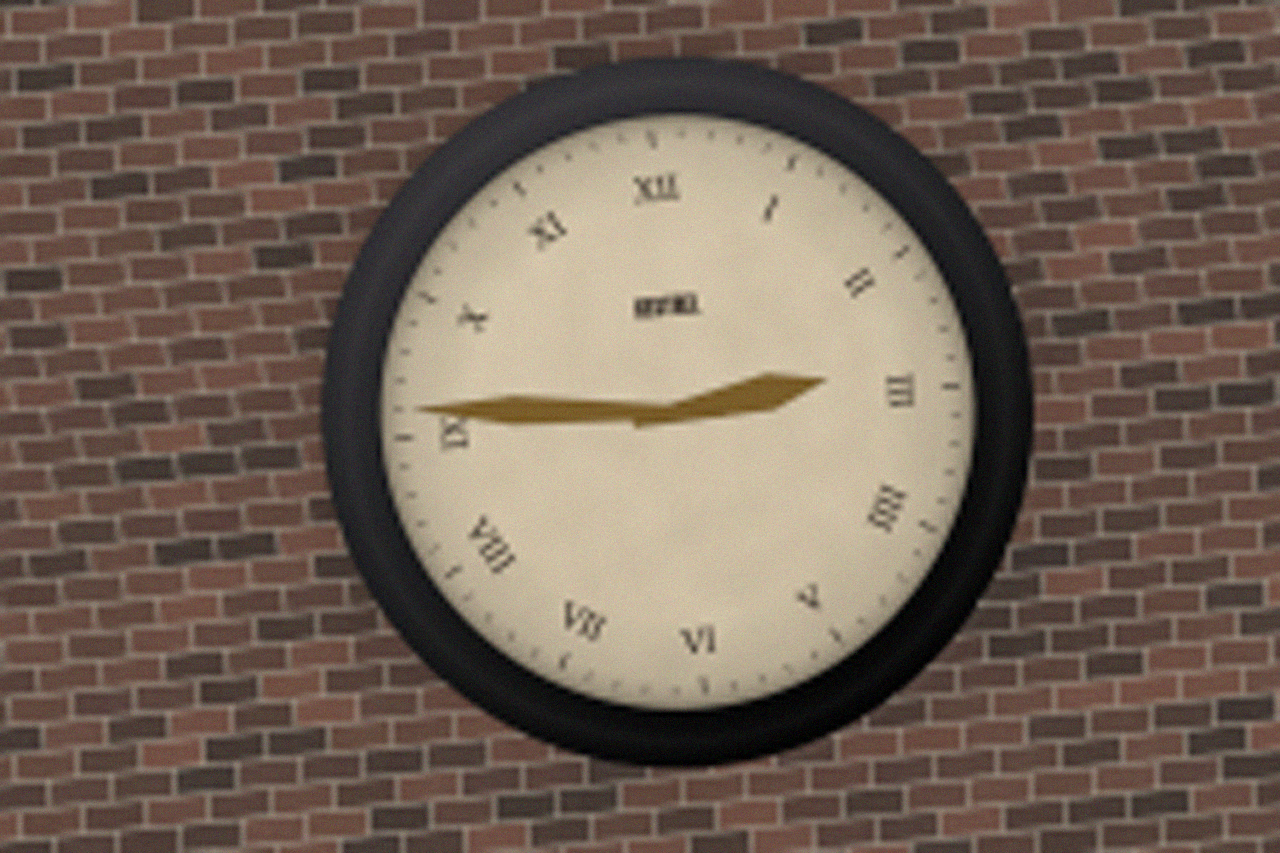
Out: 2:46
